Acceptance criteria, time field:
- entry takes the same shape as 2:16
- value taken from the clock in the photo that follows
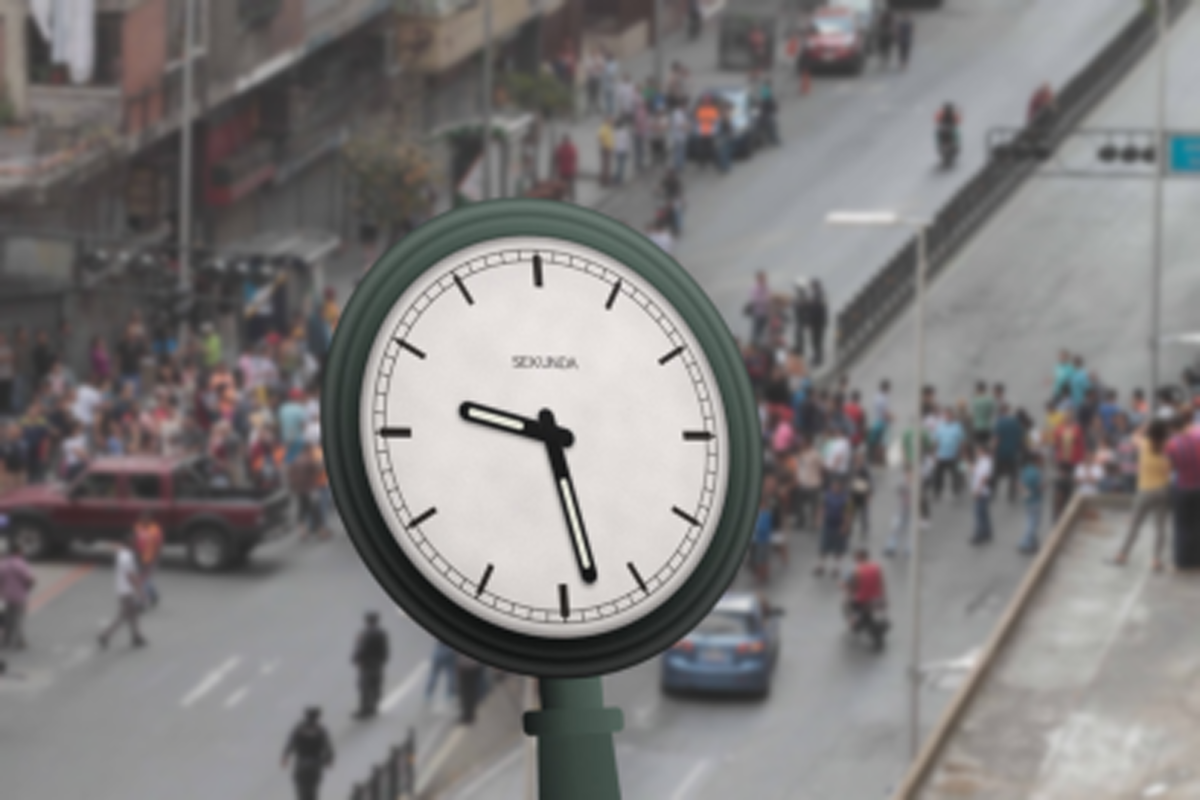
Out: 9:28
